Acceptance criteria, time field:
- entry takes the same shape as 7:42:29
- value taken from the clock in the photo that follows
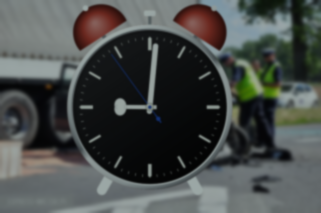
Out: 9:00:54
